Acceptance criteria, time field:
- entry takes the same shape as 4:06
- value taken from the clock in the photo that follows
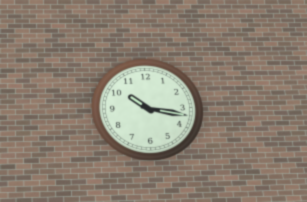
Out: 10:17
